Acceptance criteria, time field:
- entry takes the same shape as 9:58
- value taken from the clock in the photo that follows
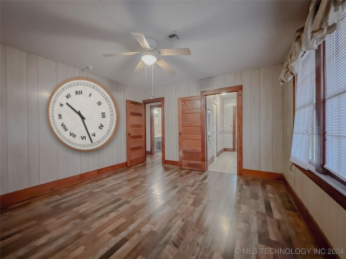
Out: 10:27
